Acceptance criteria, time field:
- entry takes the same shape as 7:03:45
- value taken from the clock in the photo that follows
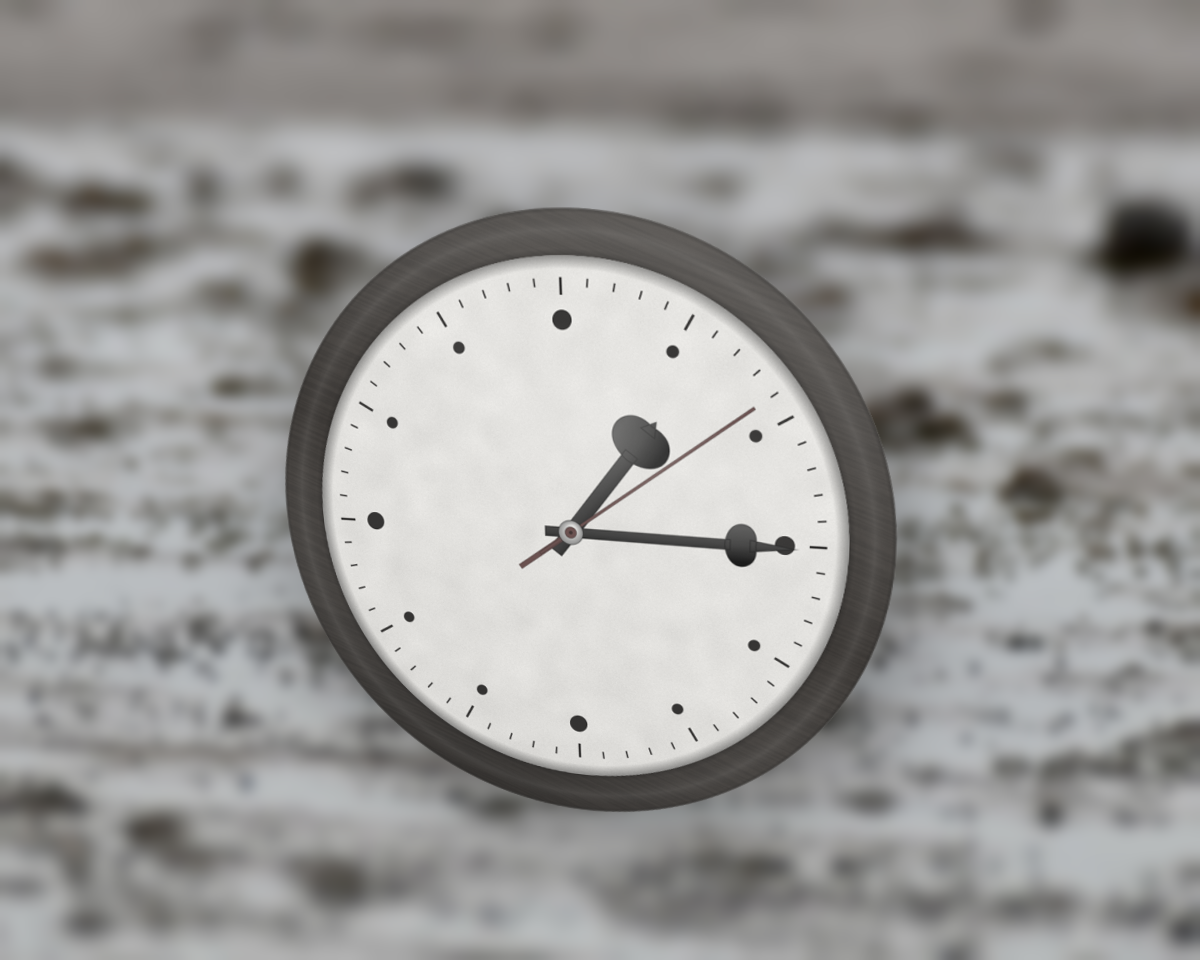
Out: 1:15:09
